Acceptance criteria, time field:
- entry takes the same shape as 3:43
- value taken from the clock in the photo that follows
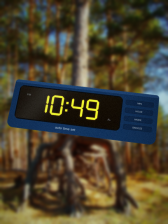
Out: 10:49
